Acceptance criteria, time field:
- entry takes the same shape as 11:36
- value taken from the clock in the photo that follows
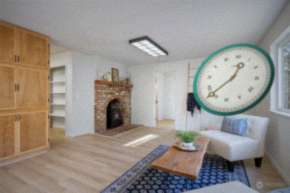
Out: 12:37
